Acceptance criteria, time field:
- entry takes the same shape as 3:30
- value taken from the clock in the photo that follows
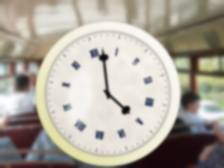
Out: 5:02
